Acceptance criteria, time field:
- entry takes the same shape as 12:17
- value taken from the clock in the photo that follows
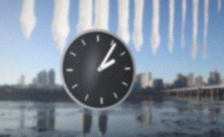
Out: 2:06
